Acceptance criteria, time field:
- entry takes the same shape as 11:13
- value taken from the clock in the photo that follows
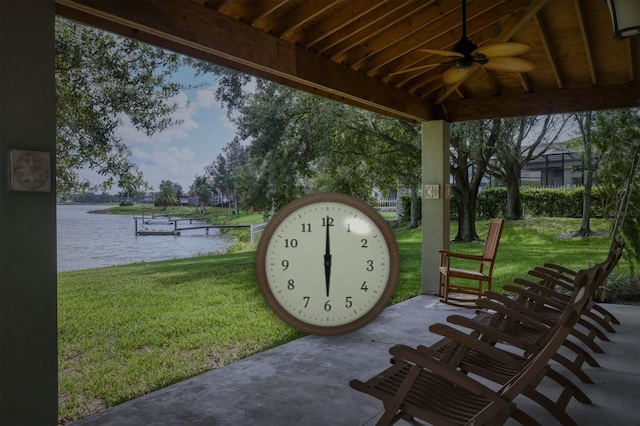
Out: 6:00
